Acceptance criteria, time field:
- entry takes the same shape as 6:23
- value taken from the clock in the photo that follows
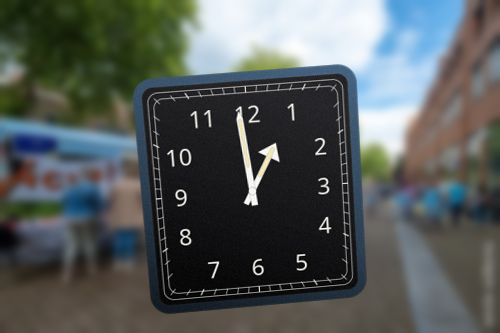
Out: 12:59
